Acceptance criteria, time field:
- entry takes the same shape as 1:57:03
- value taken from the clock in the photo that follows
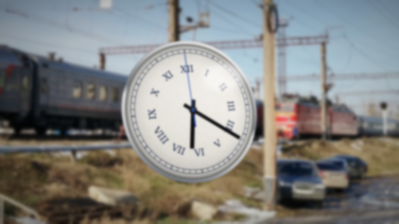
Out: 6:21:00
